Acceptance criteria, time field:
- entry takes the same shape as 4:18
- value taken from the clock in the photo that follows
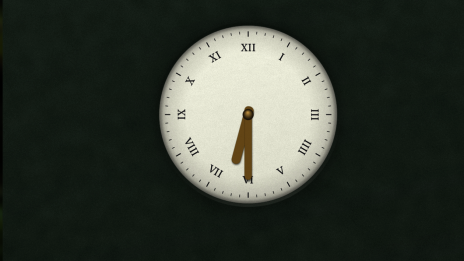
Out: 6:30
